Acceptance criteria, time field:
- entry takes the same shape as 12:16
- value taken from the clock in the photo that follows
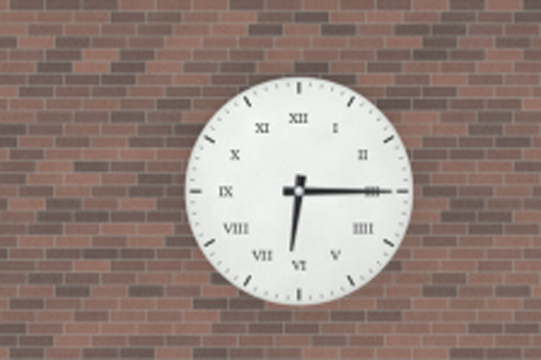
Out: 6:15
